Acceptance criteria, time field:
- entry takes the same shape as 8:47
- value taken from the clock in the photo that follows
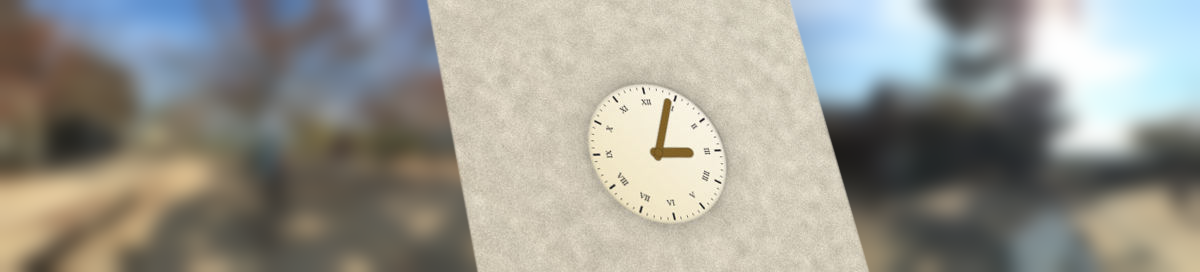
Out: 3:04
